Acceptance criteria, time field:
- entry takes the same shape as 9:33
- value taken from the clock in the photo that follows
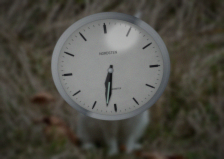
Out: 6:32
